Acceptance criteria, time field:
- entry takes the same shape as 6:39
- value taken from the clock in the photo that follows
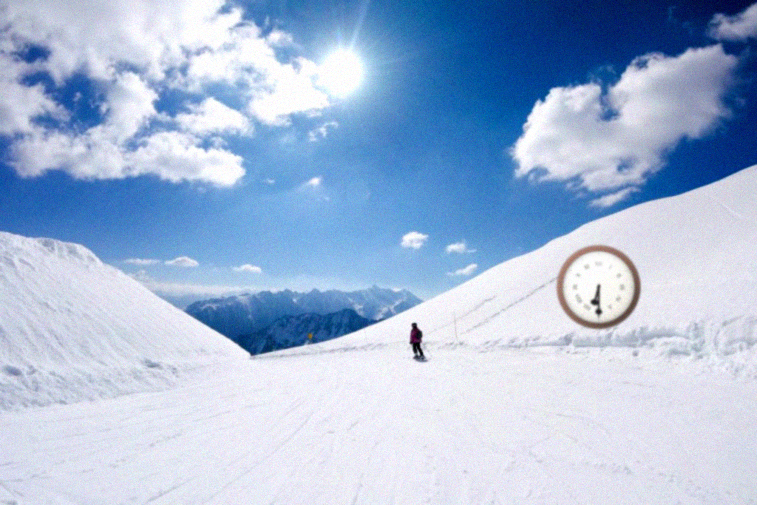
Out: 6:30
